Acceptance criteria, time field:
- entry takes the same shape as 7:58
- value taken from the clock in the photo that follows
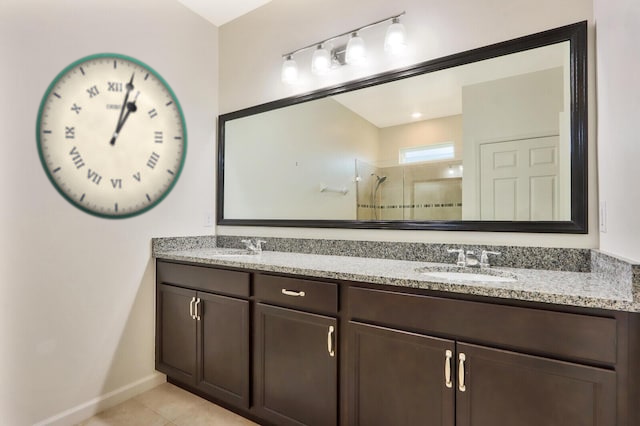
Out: 1:03
